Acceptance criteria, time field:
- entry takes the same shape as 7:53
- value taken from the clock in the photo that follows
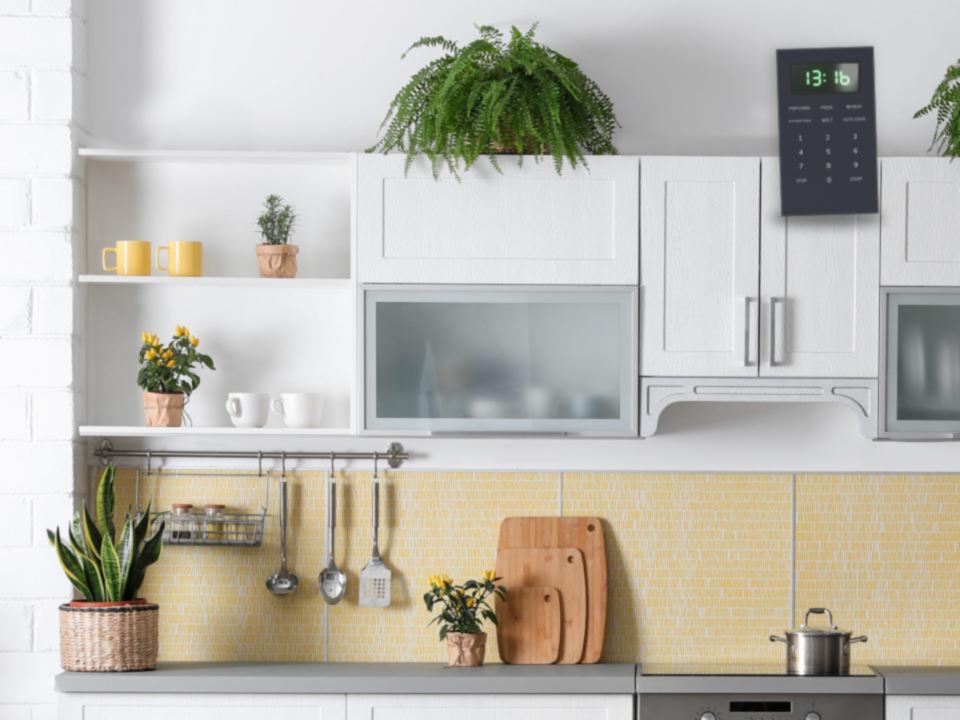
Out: 13:16
